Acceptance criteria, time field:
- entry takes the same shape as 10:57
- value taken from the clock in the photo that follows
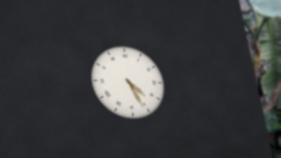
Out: 4:26
